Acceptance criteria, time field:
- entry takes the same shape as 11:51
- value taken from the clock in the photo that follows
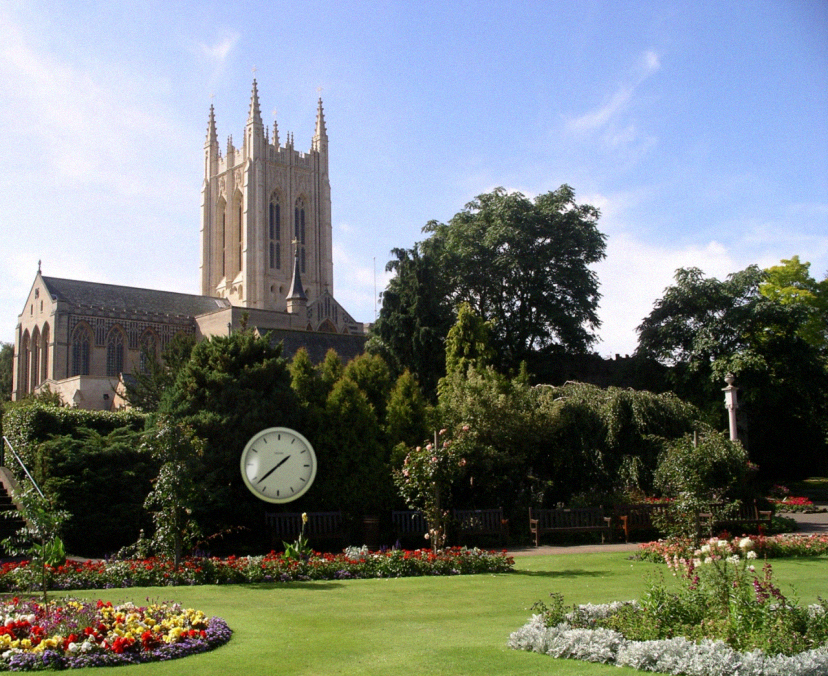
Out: 1:38
